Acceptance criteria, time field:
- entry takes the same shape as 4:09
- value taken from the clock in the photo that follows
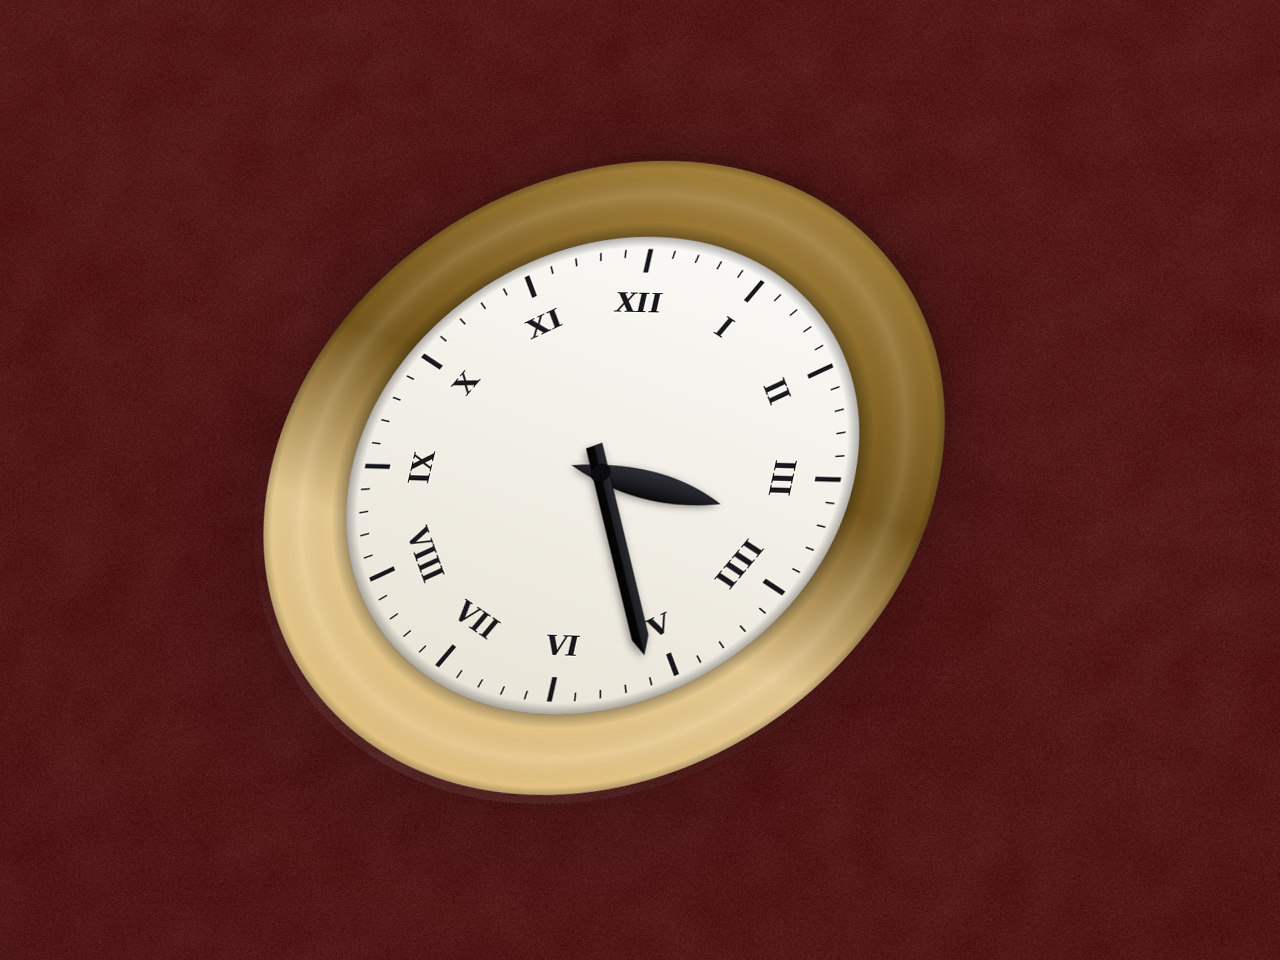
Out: 3:26
